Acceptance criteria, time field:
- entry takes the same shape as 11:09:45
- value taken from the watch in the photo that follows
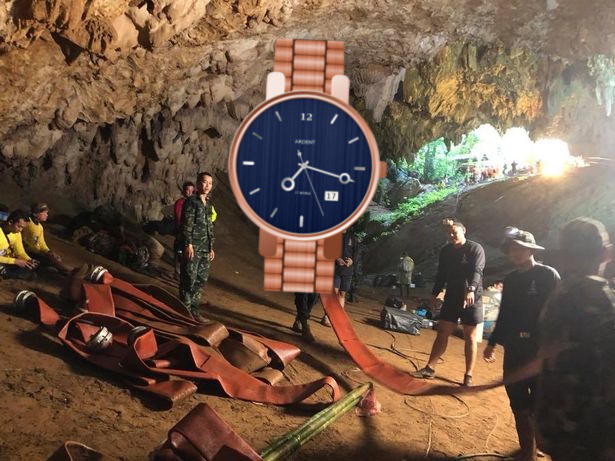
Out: 7:17:26
